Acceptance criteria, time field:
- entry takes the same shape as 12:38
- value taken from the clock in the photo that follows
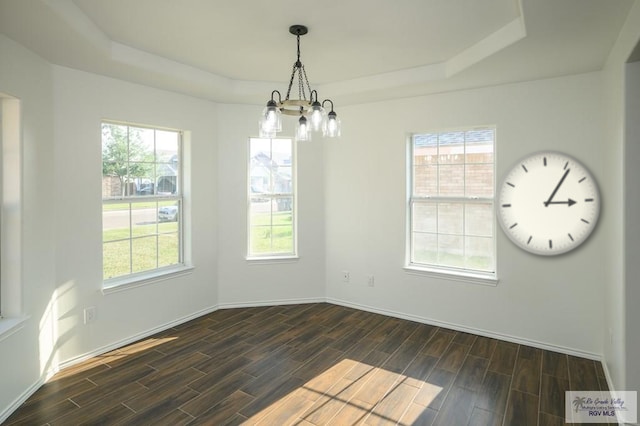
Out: 3:06
